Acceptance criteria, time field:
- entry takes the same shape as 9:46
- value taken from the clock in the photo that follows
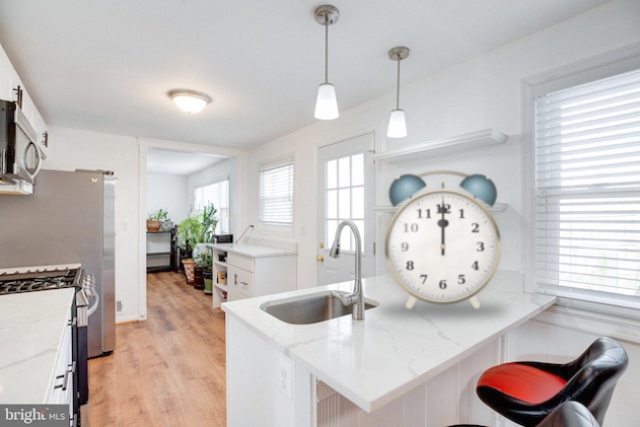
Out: 12:00
